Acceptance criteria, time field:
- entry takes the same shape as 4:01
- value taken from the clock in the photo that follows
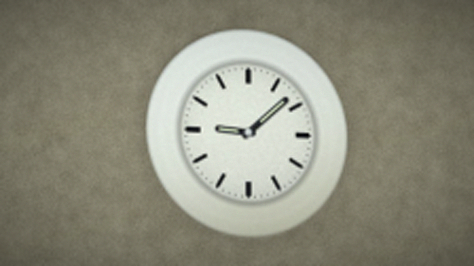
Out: 9:08
